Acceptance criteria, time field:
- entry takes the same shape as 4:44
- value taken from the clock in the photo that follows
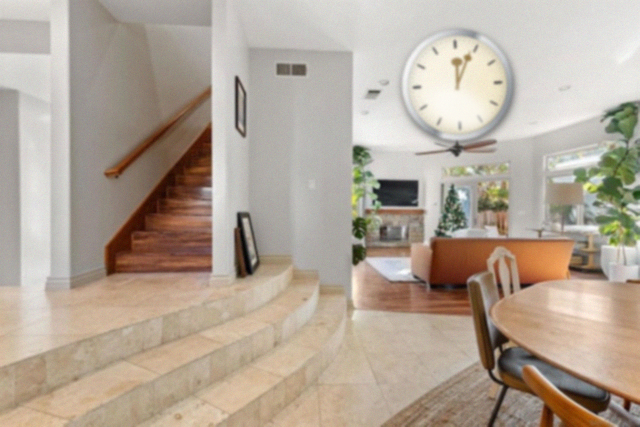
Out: 12:04
